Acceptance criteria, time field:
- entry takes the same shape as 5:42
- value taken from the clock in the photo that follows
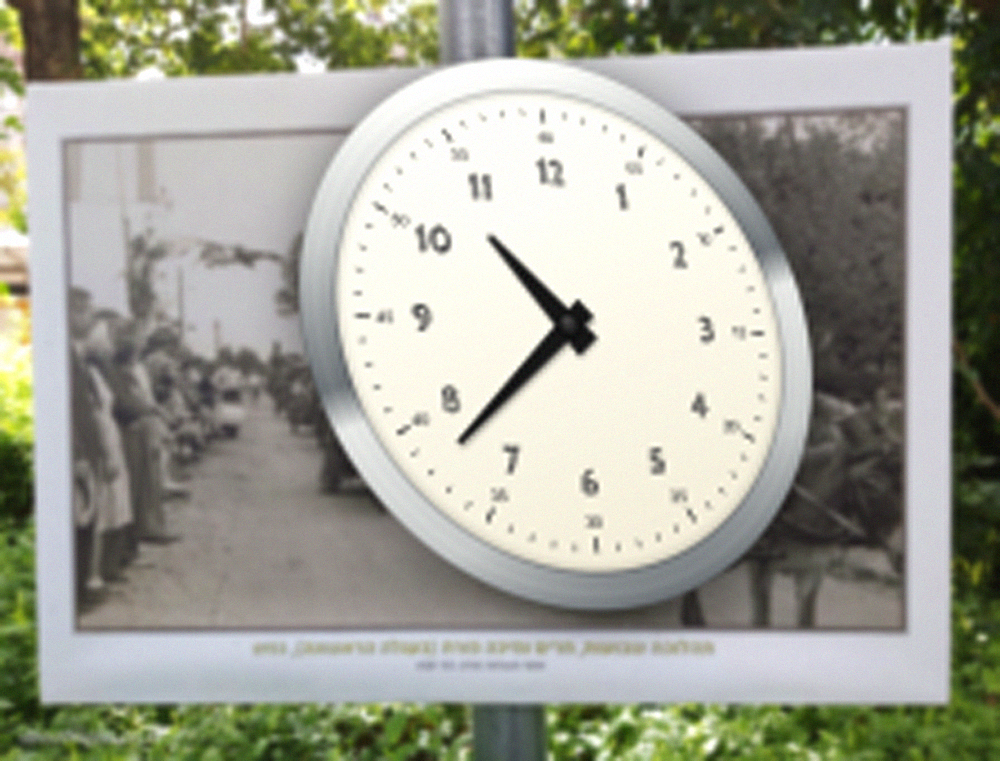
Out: 10:38
